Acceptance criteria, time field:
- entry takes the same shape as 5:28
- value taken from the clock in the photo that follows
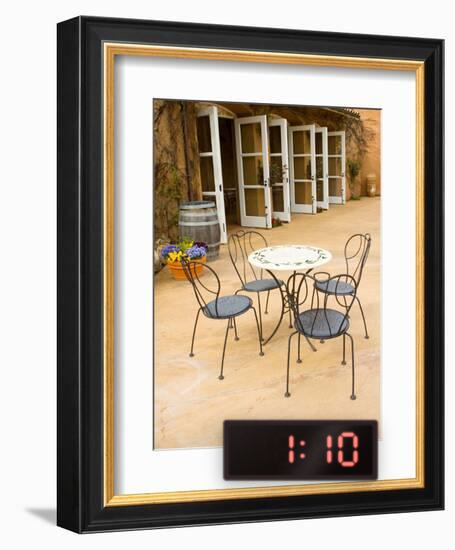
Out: 1:10
